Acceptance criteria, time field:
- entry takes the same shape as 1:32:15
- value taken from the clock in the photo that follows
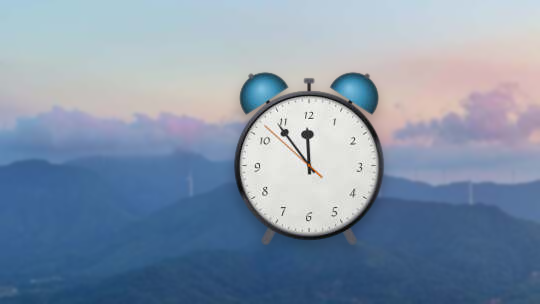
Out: 11:53:52
